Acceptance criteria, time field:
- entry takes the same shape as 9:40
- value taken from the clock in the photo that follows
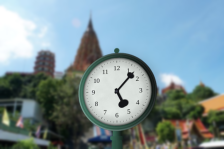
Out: 5:07
